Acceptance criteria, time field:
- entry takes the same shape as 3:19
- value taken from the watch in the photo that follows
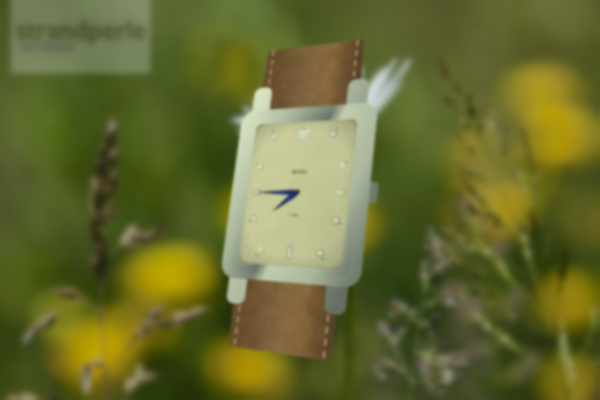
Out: 7:45
